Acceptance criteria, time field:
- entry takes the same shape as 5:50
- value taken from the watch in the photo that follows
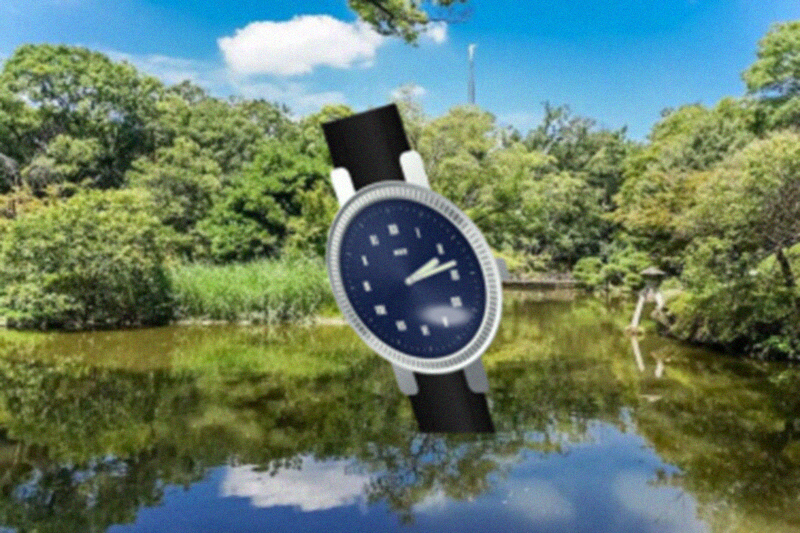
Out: 2:13
